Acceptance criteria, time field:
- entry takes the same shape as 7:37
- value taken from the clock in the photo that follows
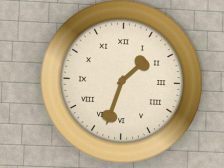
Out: 1:33
